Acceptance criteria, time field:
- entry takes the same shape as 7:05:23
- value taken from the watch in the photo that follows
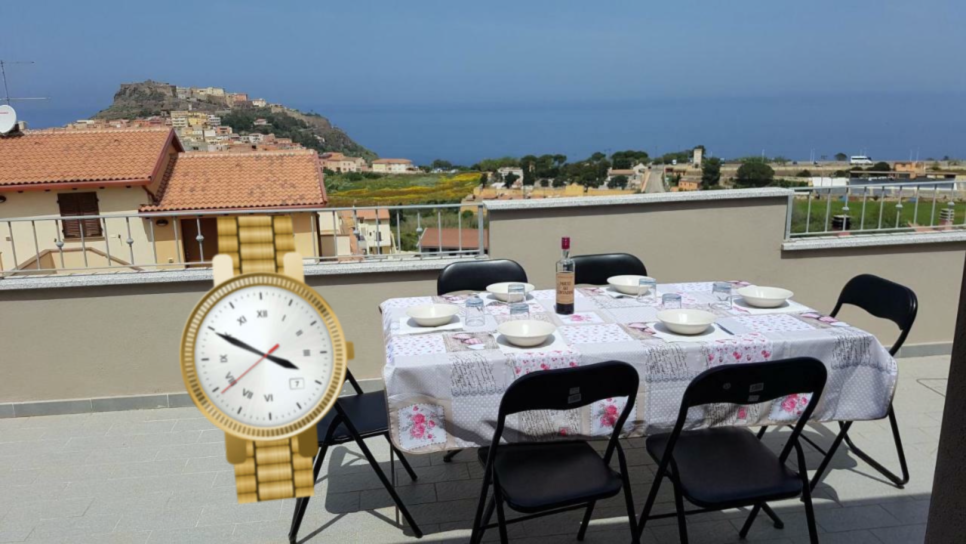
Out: 3:49:39
